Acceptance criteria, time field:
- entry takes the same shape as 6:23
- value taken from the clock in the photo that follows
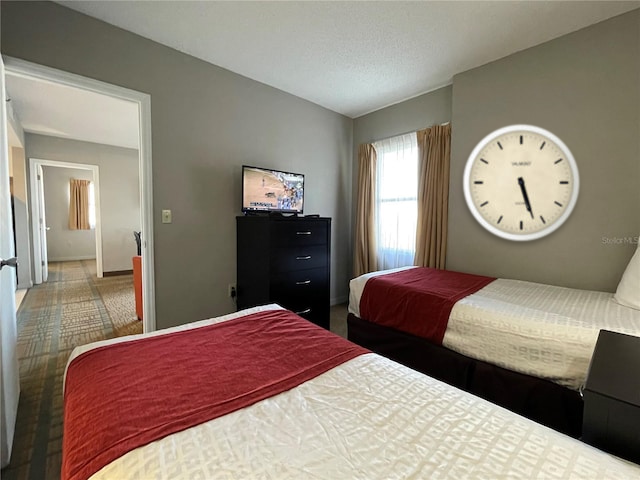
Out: 5:27
